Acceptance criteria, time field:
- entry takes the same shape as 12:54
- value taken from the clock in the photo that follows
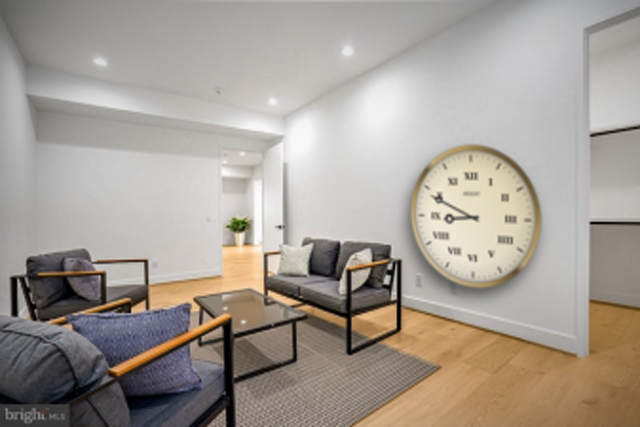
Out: 8:49
